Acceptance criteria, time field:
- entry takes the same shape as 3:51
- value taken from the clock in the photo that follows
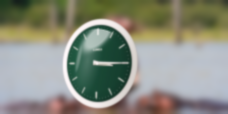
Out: 3:15
